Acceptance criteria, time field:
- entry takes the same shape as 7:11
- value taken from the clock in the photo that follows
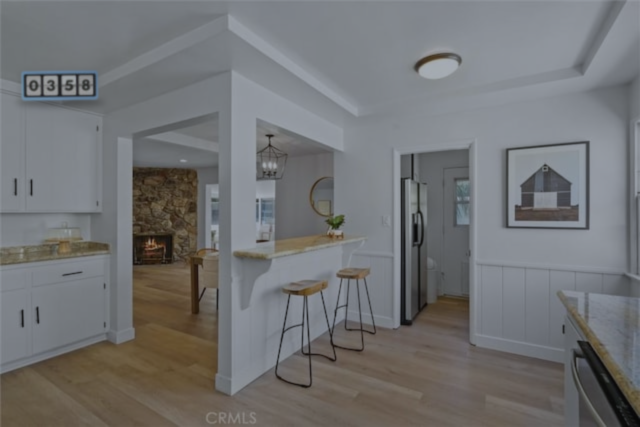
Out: 3:58
